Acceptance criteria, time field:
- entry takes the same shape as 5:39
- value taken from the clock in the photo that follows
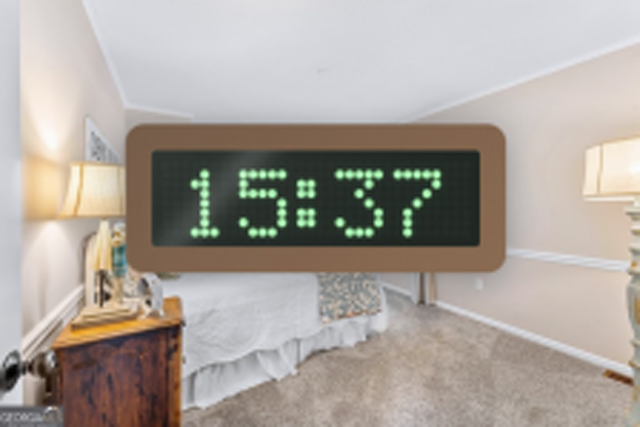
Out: 15:37
